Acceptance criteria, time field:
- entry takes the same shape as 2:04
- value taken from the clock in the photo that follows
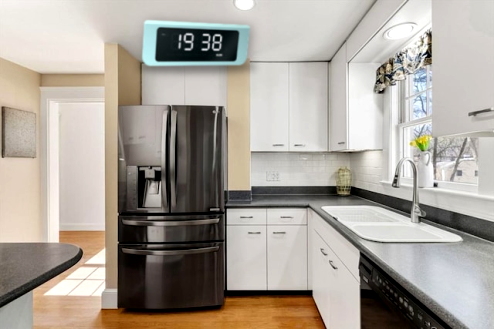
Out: 19:38
